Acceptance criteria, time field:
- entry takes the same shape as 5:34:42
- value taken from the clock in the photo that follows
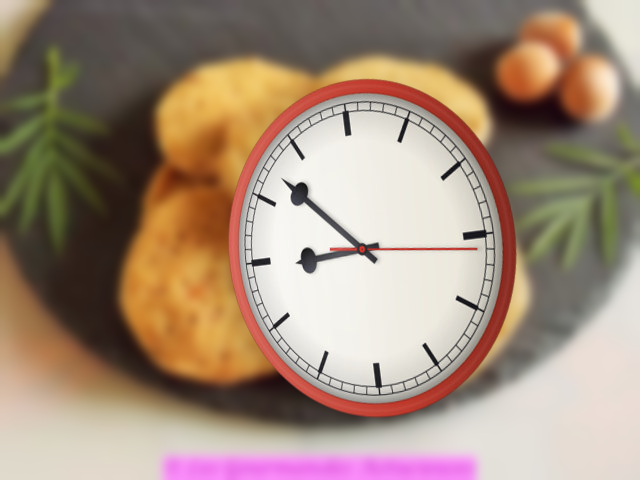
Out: 8:52:16
